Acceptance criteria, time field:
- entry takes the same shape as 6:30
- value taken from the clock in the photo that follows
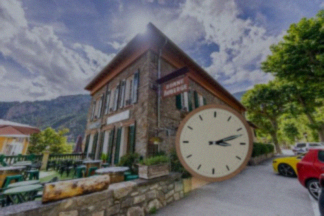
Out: 3:12
